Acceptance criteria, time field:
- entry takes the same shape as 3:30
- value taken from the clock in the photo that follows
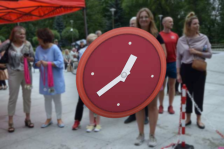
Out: 12:38
